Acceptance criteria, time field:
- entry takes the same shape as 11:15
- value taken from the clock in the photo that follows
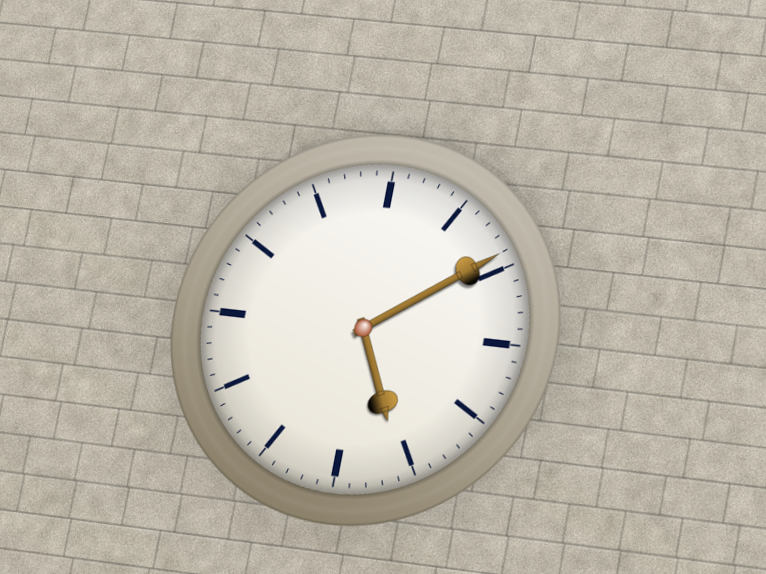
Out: 5:09
